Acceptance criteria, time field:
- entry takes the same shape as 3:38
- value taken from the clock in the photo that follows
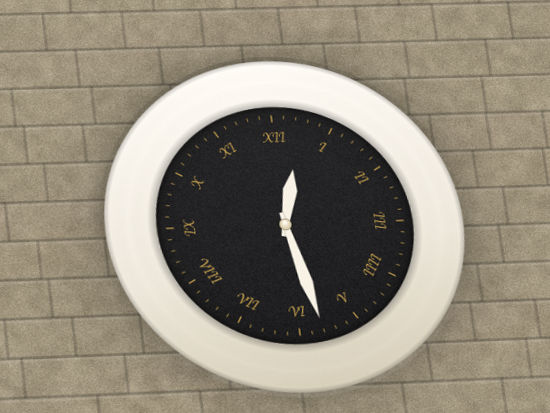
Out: 12:28
